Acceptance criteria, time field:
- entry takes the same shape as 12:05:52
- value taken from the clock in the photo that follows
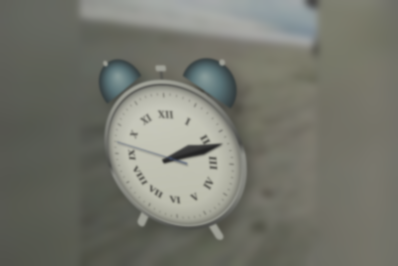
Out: 2:11:47
